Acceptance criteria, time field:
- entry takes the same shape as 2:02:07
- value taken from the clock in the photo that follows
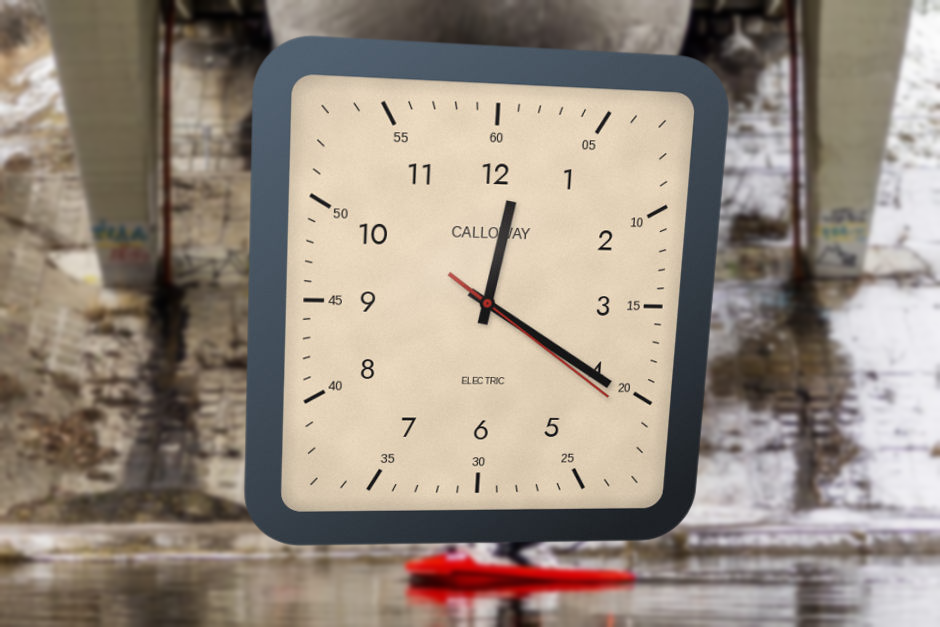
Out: 12:20:21
